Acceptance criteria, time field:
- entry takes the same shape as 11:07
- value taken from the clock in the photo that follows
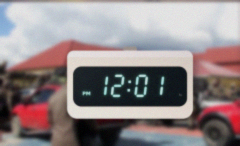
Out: 12:01
